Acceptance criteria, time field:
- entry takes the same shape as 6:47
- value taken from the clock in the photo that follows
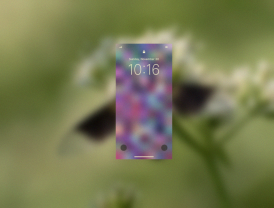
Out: 10:16
